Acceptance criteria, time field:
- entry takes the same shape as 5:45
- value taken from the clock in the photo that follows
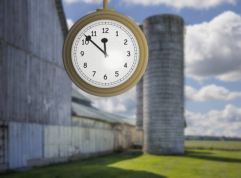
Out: 11:52
